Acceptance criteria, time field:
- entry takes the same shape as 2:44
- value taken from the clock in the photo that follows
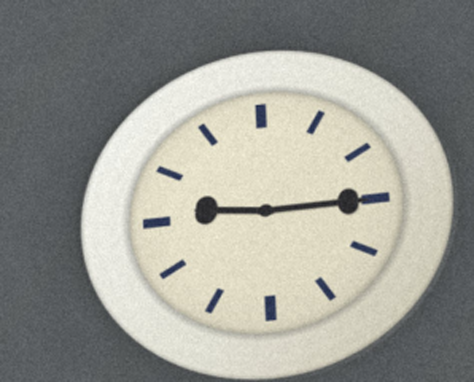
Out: 9:15
